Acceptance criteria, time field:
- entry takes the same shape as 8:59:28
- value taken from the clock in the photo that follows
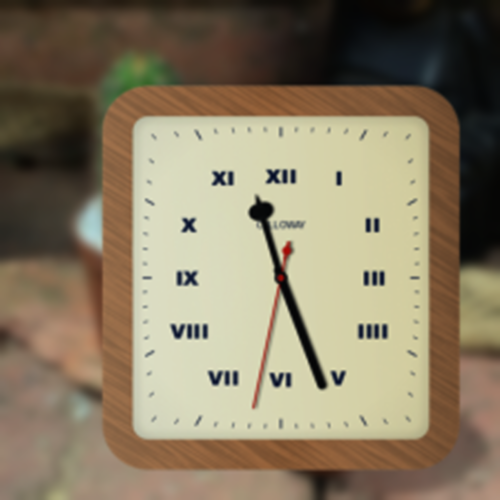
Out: 11:26:32
